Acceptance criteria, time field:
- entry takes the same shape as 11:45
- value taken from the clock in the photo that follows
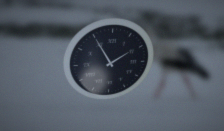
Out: 1:55
